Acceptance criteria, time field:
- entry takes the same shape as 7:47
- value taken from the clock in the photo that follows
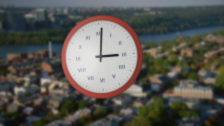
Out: 3:01
